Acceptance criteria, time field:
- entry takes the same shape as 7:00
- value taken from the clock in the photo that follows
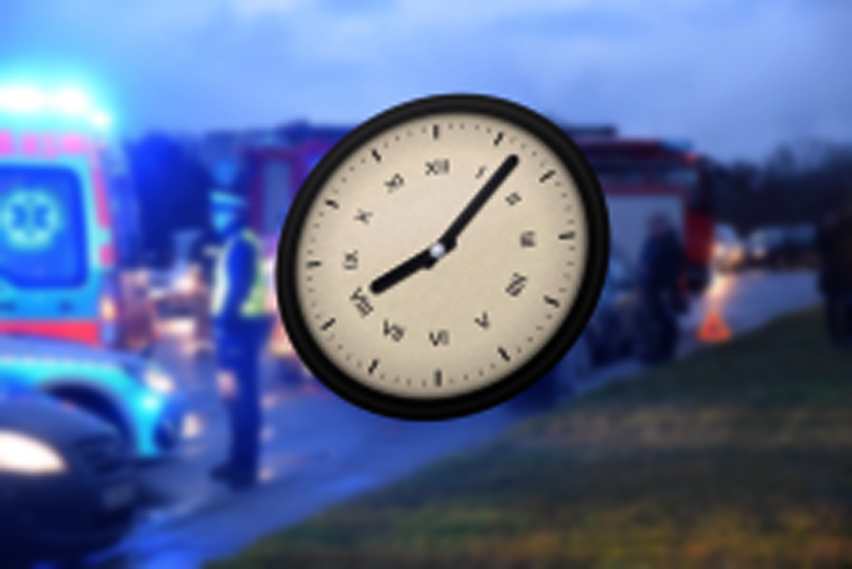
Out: 8:07
